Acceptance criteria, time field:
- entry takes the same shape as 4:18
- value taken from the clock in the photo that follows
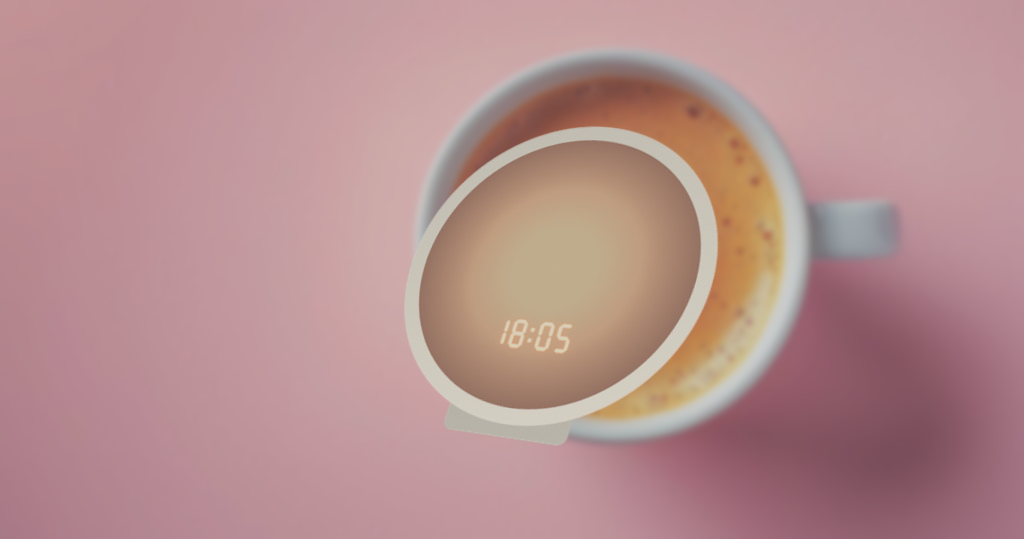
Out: 18:05
